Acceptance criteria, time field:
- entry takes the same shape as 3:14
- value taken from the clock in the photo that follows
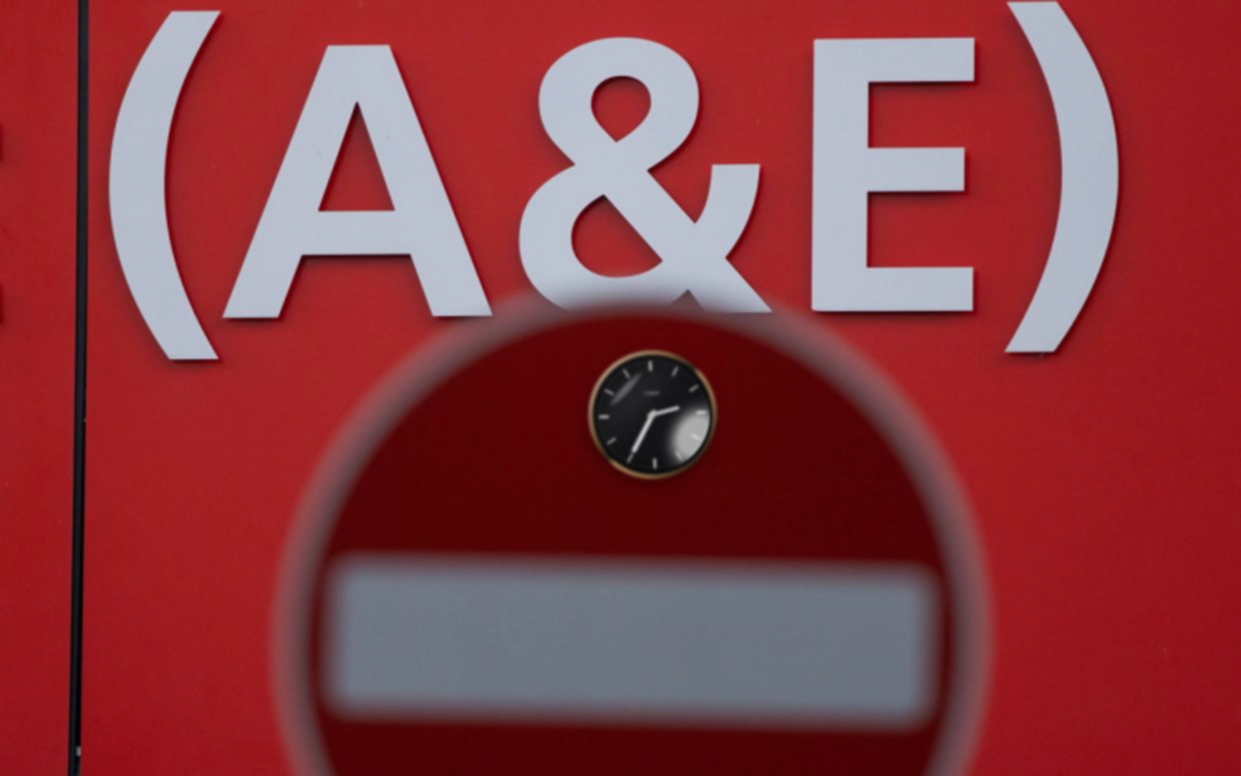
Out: 2:35
